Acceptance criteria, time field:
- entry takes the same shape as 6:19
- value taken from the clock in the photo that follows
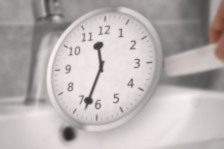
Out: 11:33
